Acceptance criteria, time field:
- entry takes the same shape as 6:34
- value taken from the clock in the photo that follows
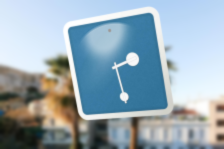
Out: 2:29
